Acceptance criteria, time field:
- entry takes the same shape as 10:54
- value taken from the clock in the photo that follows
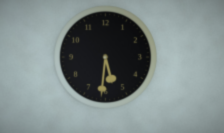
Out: 5:31
